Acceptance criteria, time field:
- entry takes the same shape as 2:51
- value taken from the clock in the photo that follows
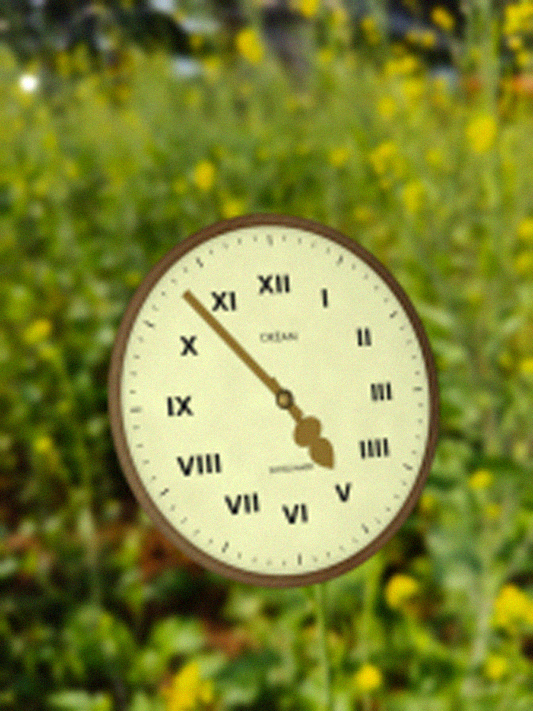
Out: 4:53
